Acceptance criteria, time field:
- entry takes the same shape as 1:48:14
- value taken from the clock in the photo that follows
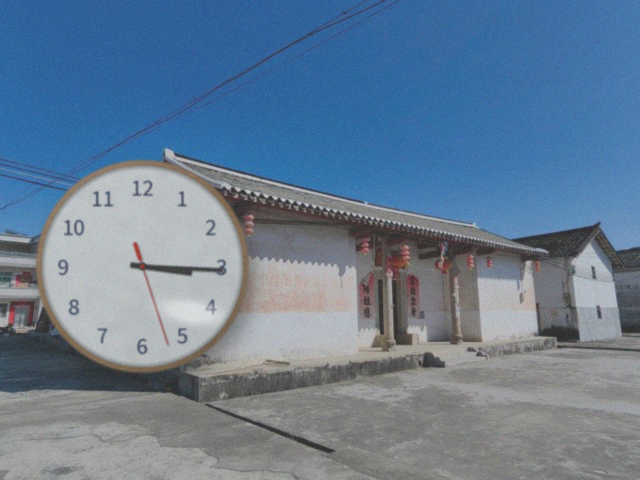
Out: 3:15:27
